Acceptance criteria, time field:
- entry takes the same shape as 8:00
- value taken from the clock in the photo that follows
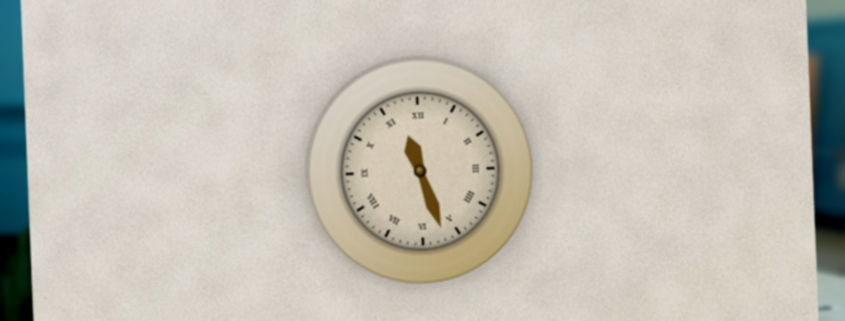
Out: 11:27
